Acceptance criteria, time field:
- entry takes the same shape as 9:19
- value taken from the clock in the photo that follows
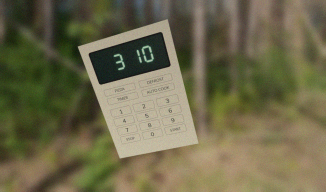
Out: 3:10
